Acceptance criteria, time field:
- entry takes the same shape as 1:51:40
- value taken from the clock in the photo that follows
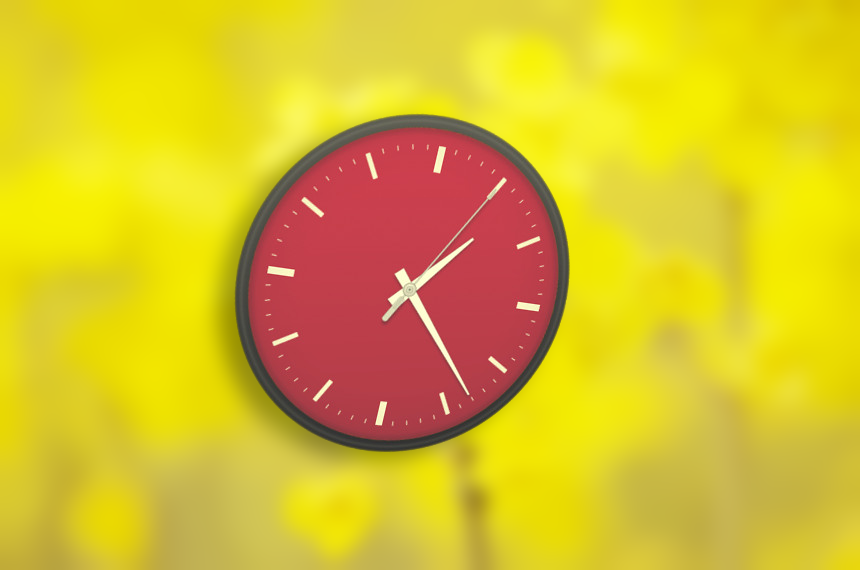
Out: 1:23:05
